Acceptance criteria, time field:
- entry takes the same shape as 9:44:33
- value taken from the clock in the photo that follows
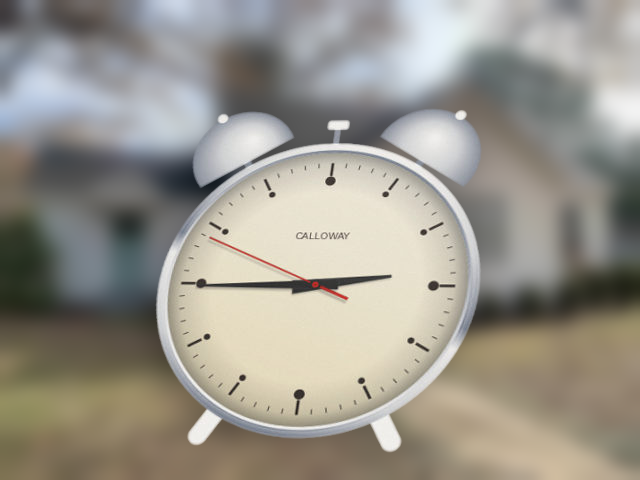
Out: 2:44:49
